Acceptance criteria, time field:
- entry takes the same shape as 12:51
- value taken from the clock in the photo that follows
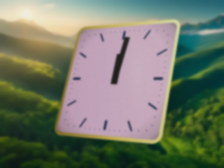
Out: 12:01
